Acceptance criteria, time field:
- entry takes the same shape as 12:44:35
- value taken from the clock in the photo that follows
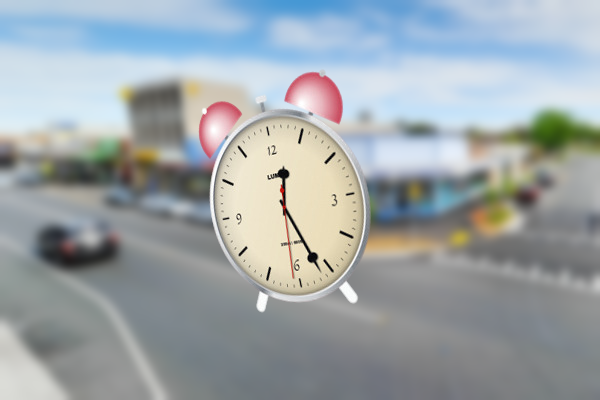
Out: 12:26:31
